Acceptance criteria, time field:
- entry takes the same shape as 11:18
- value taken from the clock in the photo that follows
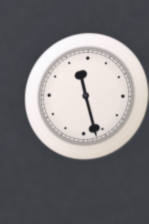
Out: 11:27
